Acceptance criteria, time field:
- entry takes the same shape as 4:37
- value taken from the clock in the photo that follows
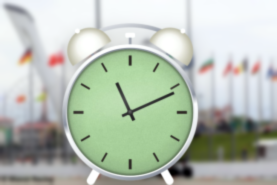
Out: 11:11
